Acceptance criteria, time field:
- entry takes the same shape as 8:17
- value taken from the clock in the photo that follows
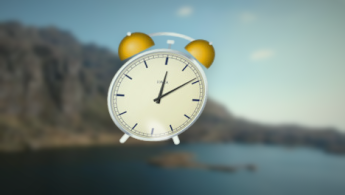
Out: 12:09
